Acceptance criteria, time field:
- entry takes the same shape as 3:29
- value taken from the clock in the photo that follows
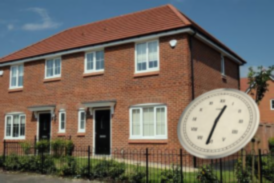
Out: 12:31
